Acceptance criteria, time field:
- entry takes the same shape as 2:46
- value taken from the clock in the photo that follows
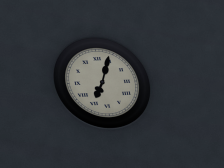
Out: 7:04
